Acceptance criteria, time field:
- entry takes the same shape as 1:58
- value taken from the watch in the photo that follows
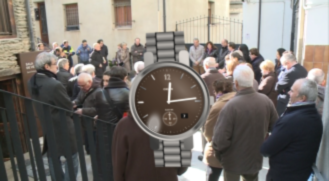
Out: 12:14
